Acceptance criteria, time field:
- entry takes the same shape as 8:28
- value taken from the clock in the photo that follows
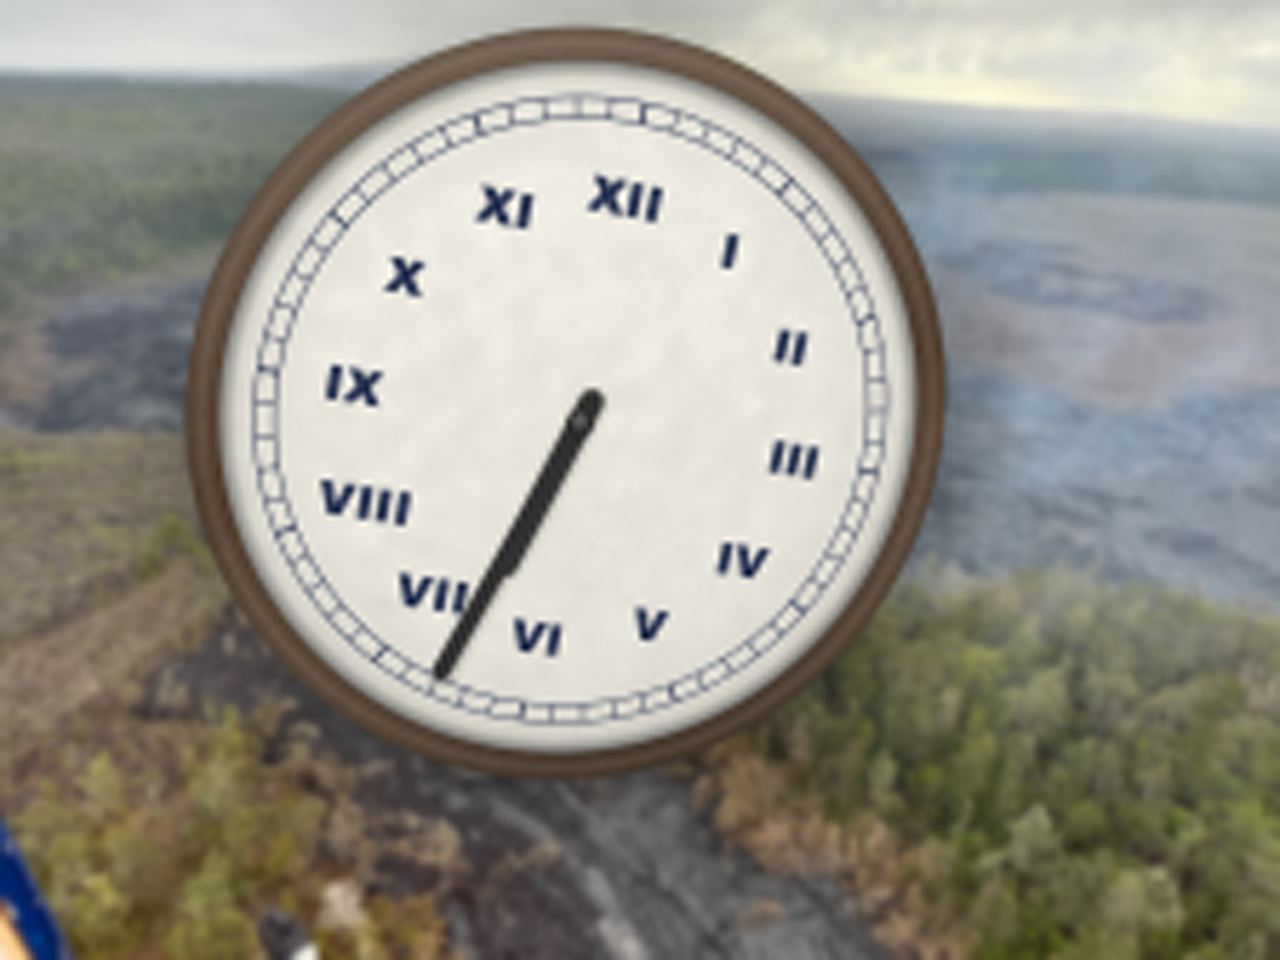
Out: 6:33
